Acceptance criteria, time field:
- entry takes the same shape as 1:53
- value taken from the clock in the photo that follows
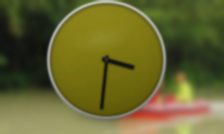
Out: 3:31
